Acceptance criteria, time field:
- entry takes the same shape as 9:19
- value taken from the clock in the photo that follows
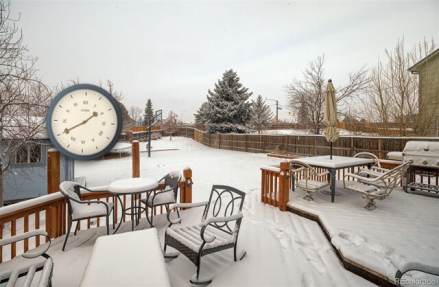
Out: 1:40
